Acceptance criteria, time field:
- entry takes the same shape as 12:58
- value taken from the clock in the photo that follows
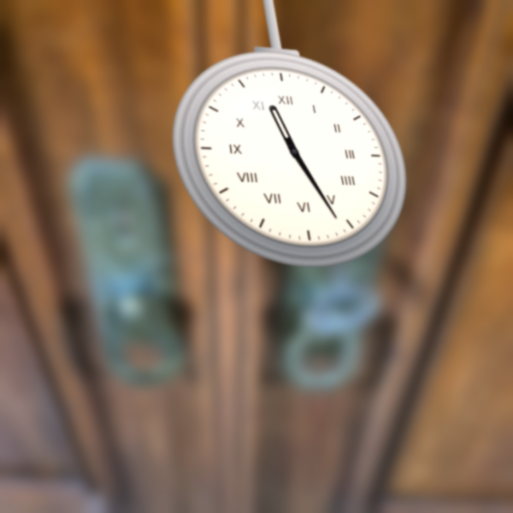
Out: 11:26
